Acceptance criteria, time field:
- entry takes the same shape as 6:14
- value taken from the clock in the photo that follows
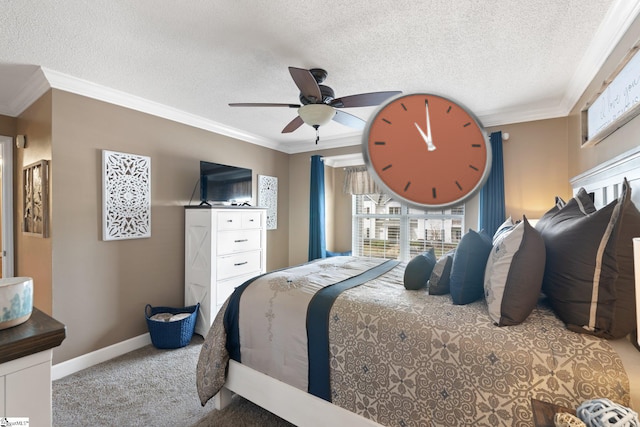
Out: 11:00
